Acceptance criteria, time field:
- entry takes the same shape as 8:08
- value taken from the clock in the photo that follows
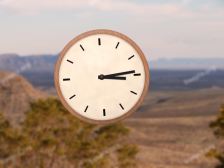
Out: 3:14
